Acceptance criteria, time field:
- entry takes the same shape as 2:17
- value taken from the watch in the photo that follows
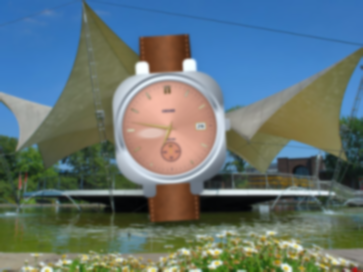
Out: 6:47
